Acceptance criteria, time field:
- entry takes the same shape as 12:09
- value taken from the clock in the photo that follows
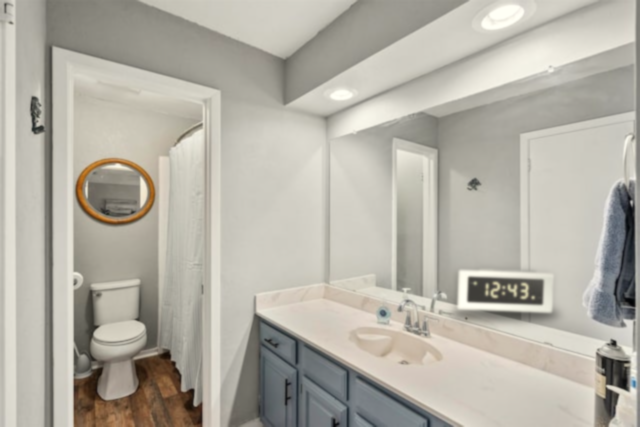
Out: 12:43
